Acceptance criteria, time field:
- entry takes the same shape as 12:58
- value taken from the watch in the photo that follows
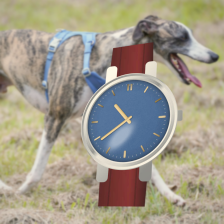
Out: 10:39
